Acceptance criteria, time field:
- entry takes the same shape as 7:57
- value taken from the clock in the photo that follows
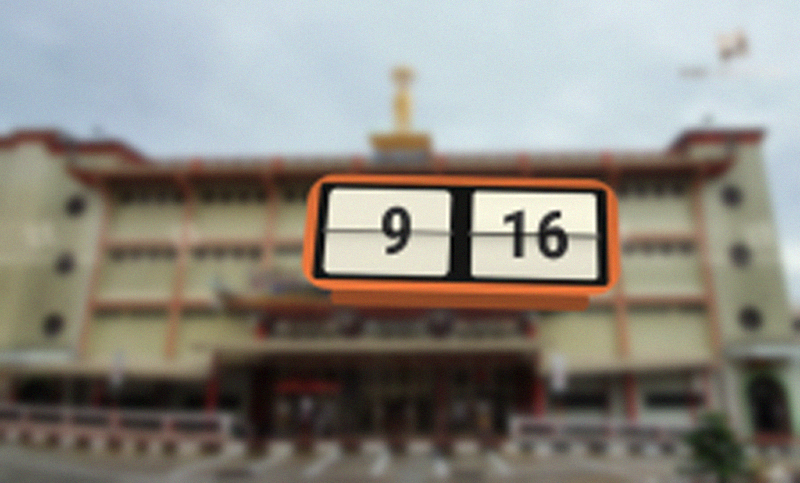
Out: 9:16
